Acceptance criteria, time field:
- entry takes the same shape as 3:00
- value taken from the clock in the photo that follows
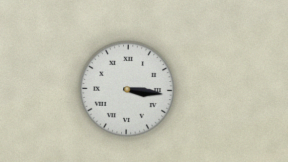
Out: 3:16
